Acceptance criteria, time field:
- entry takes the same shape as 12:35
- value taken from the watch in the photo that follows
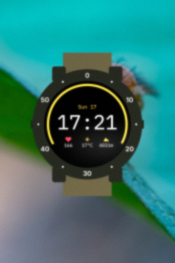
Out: 17:21
